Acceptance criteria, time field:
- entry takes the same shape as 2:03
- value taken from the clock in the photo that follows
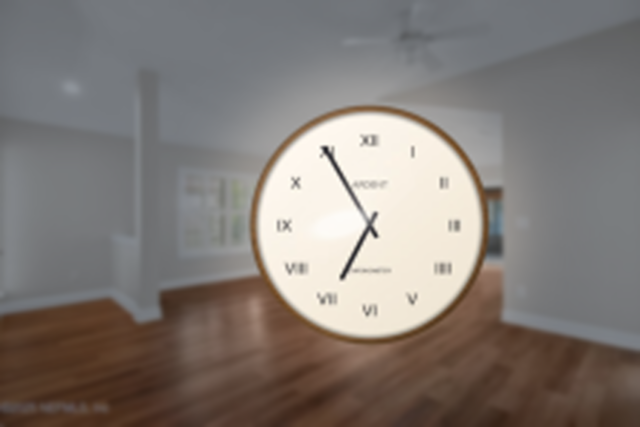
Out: 6:55
